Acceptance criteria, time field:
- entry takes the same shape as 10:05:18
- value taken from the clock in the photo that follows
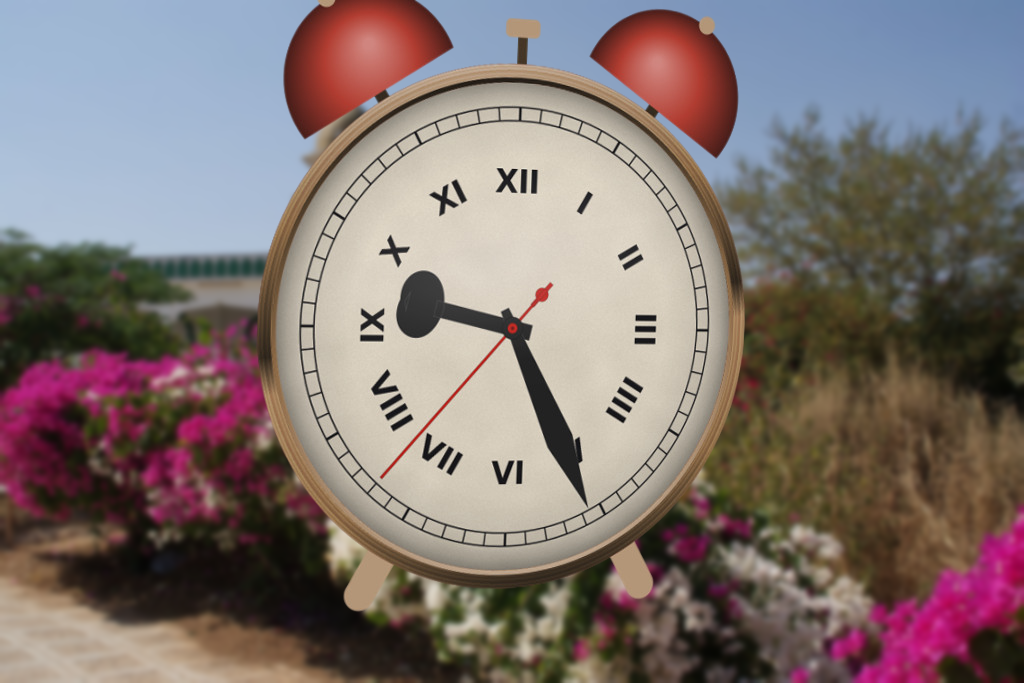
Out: 9:25:37
